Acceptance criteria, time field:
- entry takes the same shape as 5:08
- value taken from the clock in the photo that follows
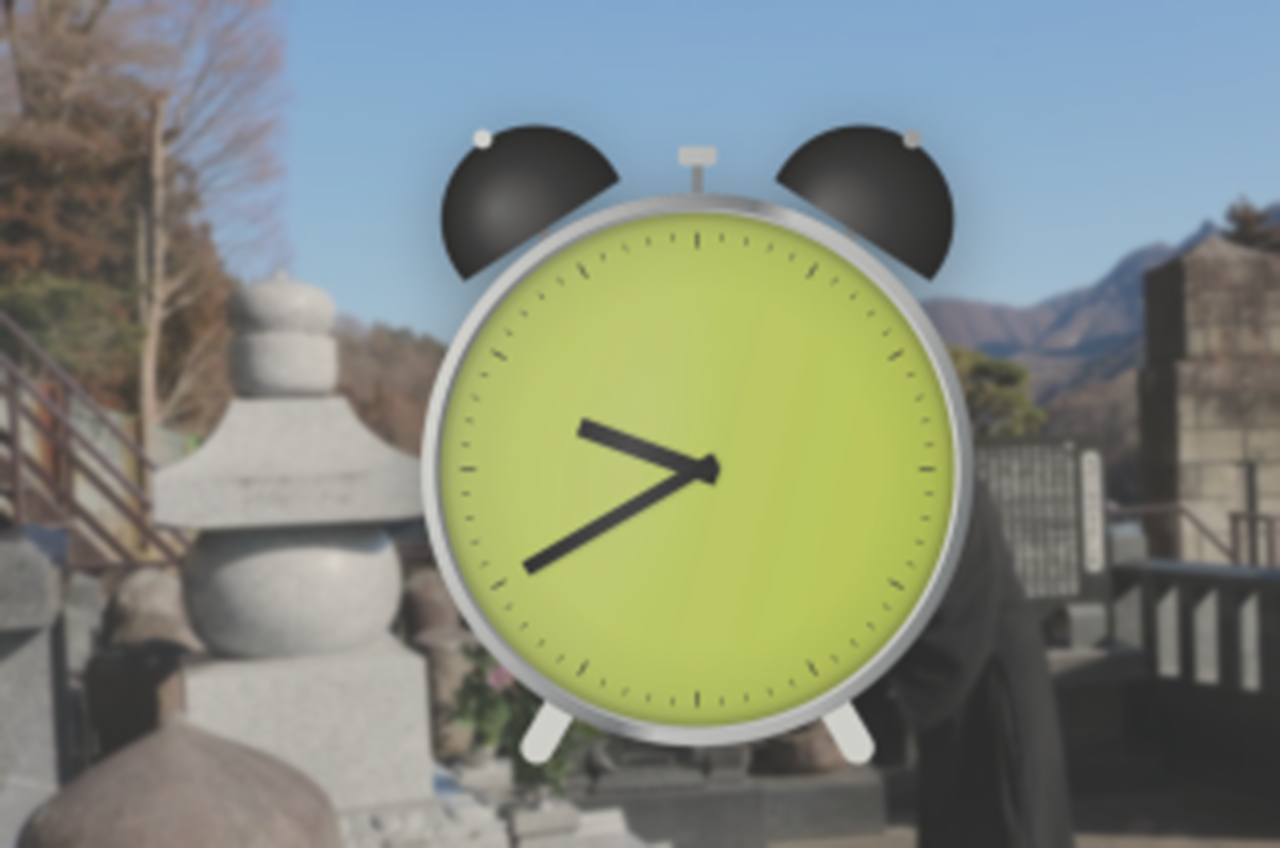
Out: 9:40
